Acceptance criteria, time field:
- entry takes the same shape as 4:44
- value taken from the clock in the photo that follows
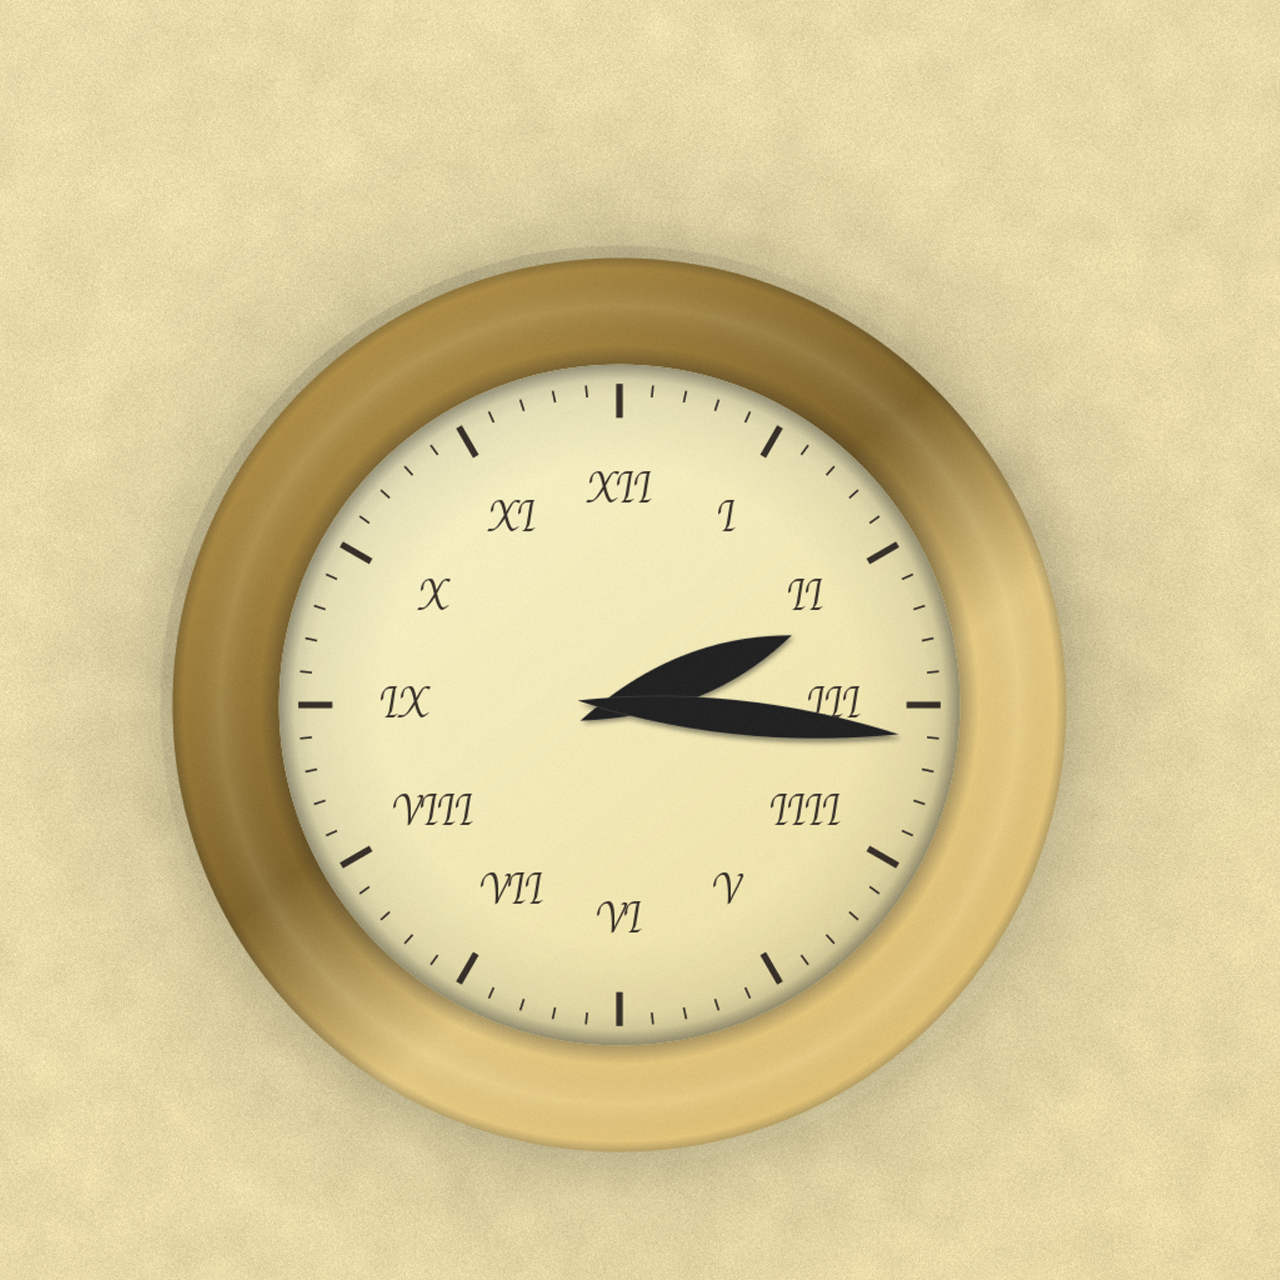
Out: 2:16
